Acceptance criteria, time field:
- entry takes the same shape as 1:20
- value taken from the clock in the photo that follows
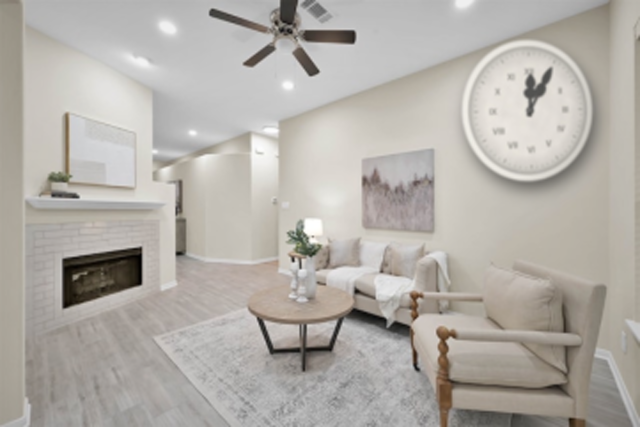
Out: 12:05
